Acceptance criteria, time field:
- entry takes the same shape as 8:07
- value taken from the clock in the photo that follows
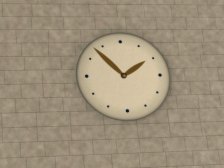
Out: 1:53
